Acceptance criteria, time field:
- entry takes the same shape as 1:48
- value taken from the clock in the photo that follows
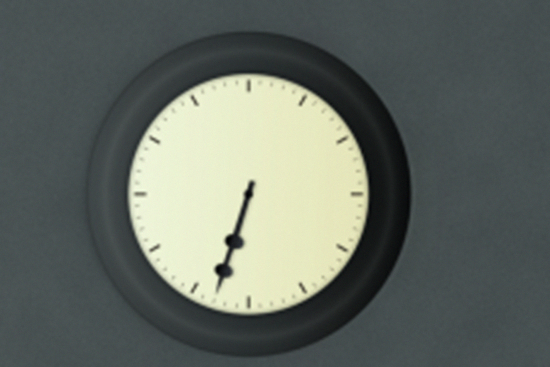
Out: 6:33
